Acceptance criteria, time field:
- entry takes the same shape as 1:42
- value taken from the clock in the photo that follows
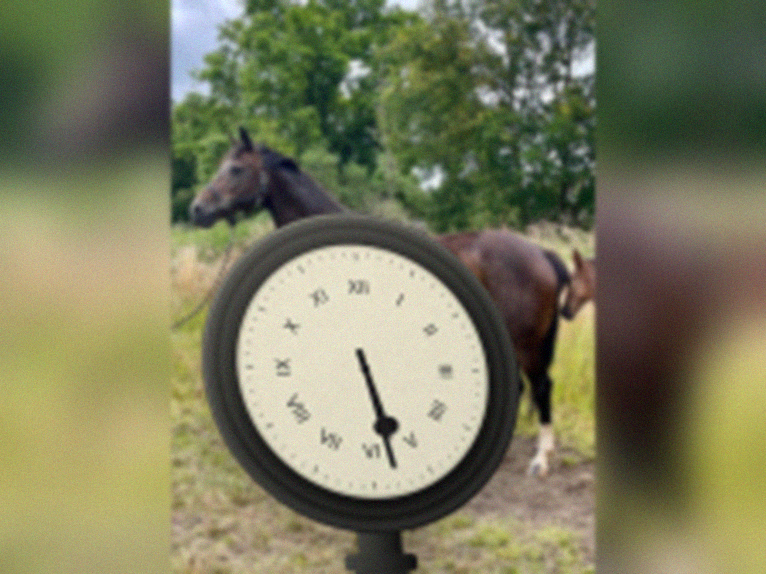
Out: 5:28
